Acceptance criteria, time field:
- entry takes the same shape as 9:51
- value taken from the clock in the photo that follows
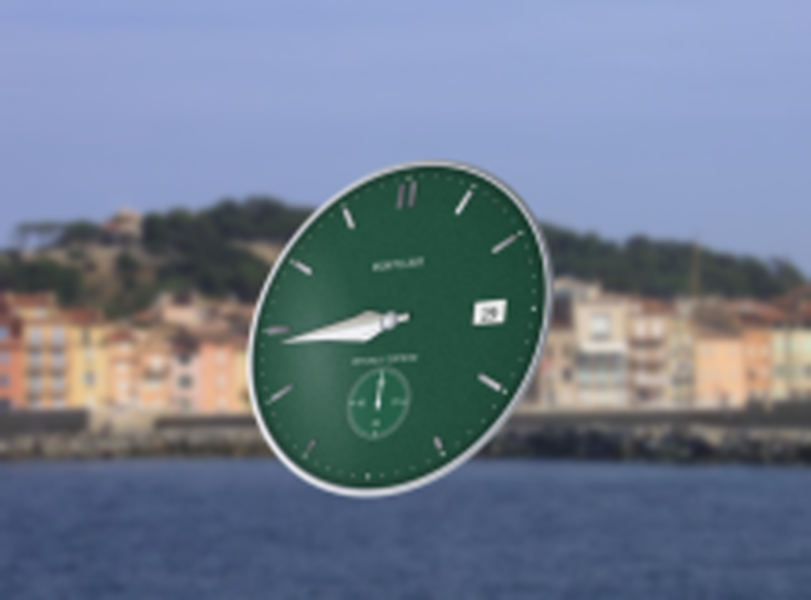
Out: 8:44
